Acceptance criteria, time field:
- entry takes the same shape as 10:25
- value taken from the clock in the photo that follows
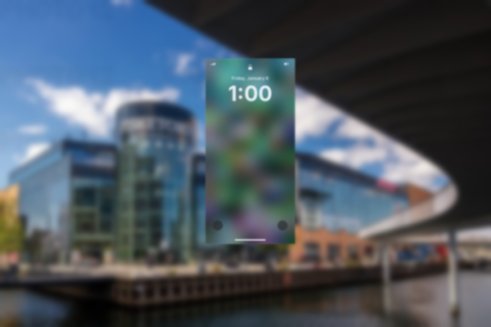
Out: 1:00
